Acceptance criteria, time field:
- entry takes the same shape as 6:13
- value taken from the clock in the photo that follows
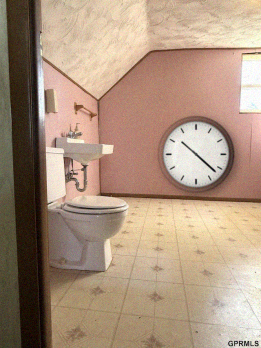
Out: 10:22
